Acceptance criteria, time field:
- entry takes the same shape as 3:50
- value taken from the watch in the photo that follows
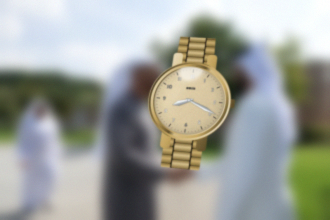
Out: 8:19
